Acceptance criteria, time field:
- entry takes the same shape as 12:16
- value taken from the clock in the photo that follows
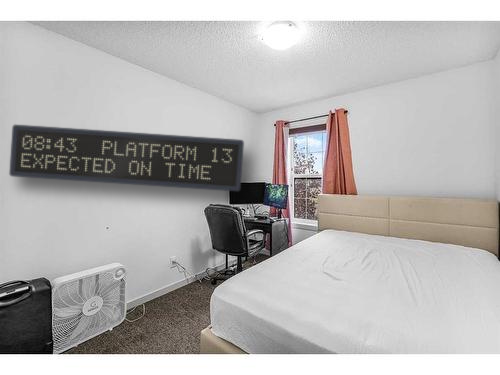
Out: 8:43
